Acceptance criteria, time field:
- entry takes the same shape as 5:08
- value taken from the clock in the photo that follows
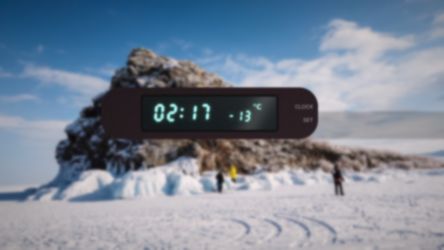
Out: 2:17
